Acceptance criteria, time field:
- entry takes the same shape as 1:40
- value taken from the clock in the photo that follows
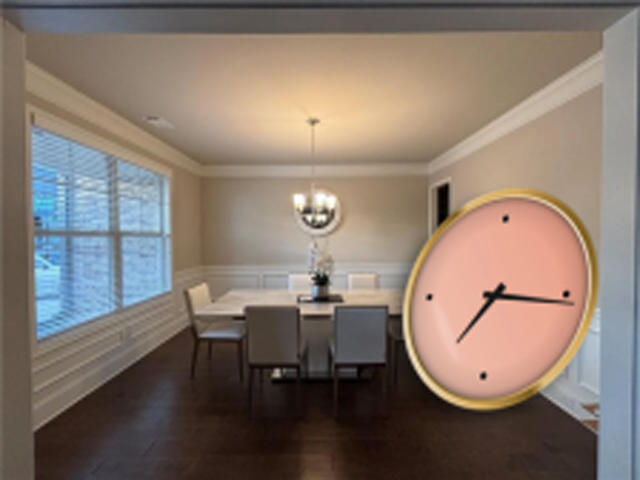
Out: 7:16
